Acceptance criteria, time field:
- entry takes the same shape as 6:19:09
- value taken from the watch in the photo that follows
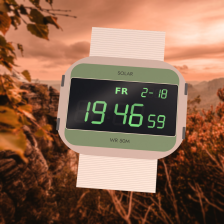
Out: 19:46:59
